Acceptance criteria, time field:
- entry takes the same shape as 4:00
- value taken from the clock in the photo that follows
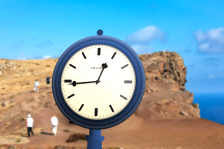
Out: 12:44
